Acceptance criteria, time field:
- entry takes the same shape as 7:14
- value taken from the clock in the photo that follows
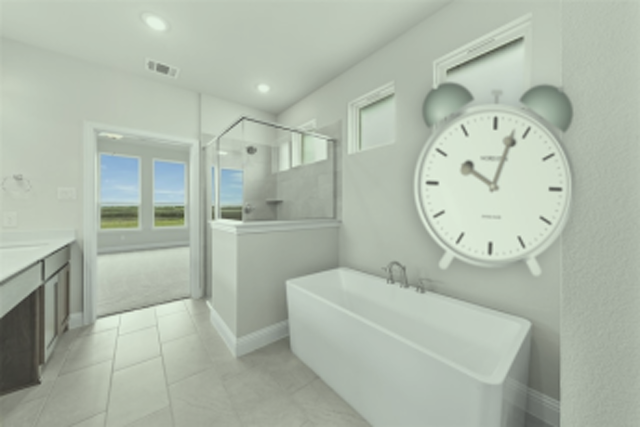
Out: 10:03
